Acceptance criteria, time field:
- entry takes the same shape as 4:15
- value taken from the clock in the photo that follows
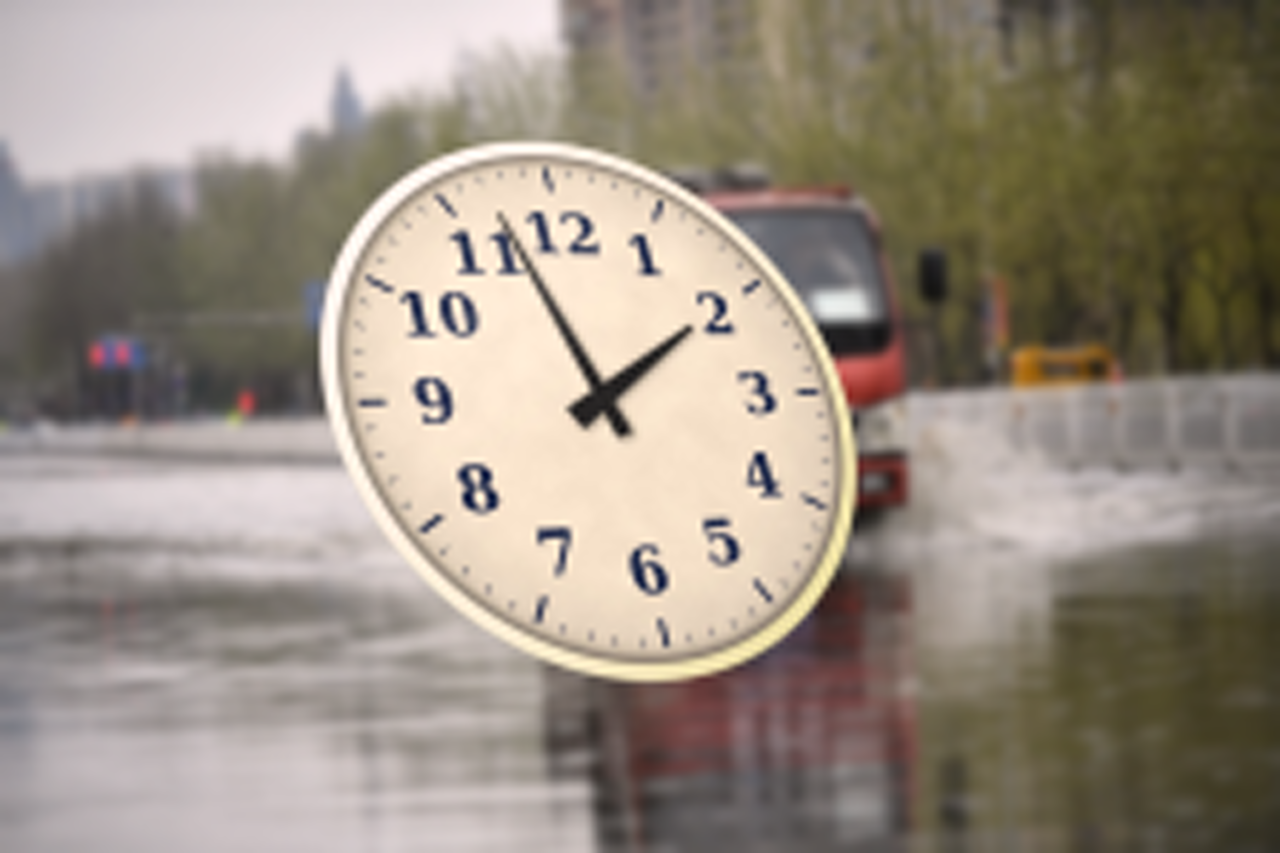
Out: 1:57
